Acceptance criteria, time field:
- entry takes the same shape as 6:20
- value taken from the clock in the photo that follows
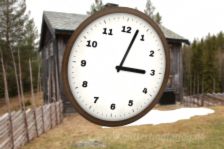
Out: 3:03
